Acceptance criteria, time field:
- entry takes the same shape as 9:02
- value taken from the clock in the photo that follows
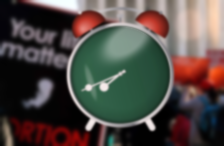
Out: 7:41
